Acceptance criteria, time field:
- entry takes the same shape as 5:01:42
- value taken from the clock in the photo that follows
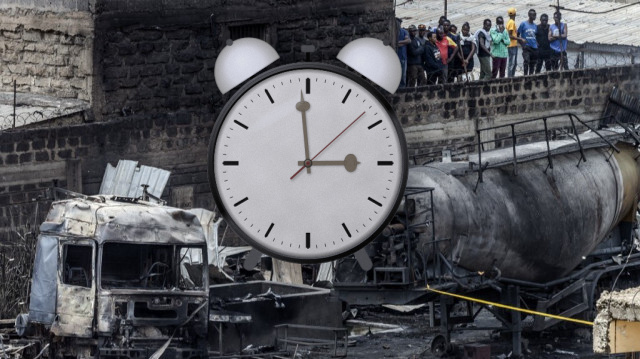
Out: 2:59:08
